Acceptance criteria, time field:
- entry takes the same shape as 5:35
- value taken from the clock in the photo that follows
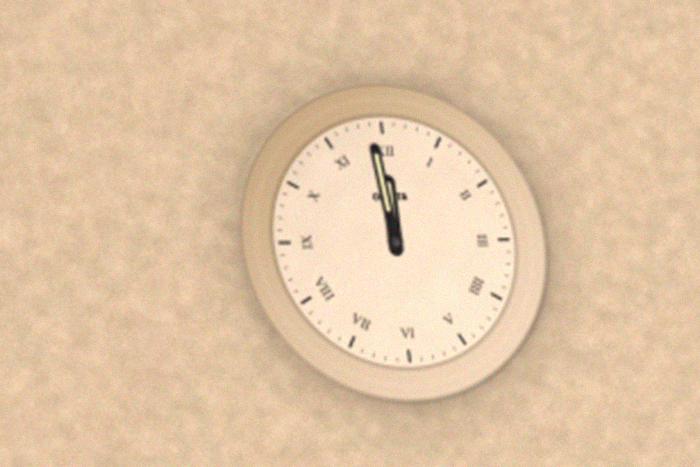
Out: 11:59
